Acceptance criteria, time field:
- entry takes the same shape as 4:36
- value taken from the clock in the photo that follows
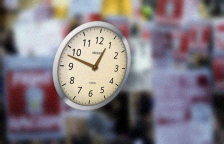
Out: 12:48
